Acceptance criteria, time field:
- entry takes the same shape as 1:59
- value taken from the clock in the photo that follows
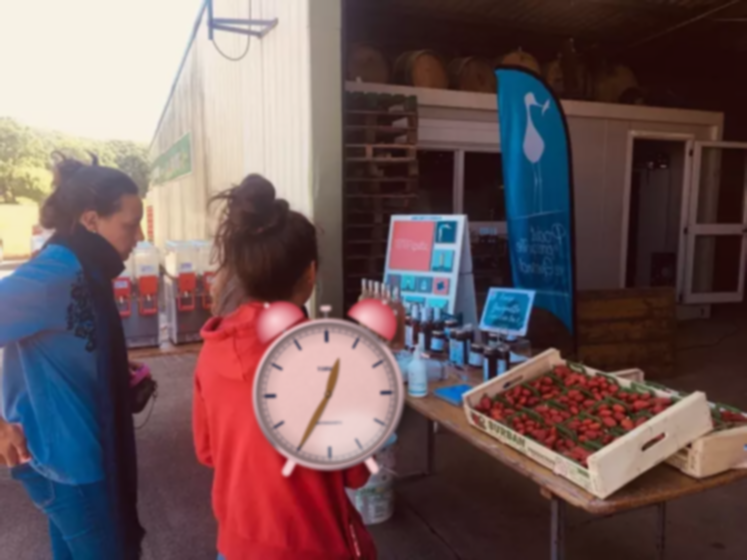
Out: 12:35
